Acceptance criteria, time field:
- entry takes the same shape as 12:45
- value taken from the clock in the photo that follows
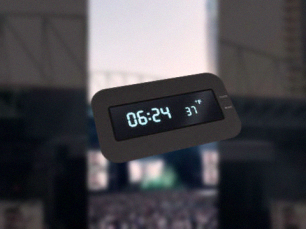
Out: 6:24
